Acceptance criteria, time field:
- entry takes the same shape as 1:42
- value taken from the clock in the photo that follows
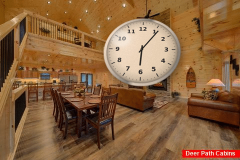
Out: 6:06
